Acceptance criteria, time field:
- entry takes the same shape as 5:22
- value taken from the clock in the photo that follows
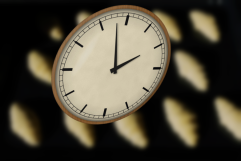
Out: 1:58
